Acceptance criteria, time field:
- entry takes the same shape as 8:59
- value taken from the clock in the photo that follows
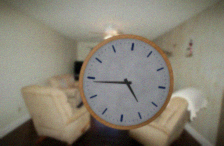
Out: 4:44
